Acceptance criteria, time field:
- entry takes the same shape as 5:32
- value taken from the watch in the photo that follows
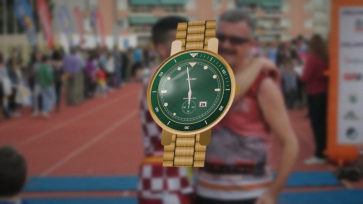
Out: 5:58
